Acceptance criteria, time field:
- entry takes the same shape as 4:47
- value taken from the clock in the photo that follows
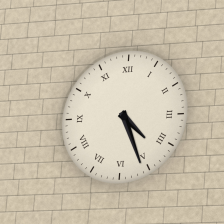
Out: 4:26
